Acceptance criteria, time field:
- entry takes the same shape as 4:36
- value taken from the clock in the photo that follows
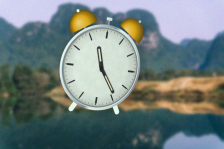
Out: 11:24
